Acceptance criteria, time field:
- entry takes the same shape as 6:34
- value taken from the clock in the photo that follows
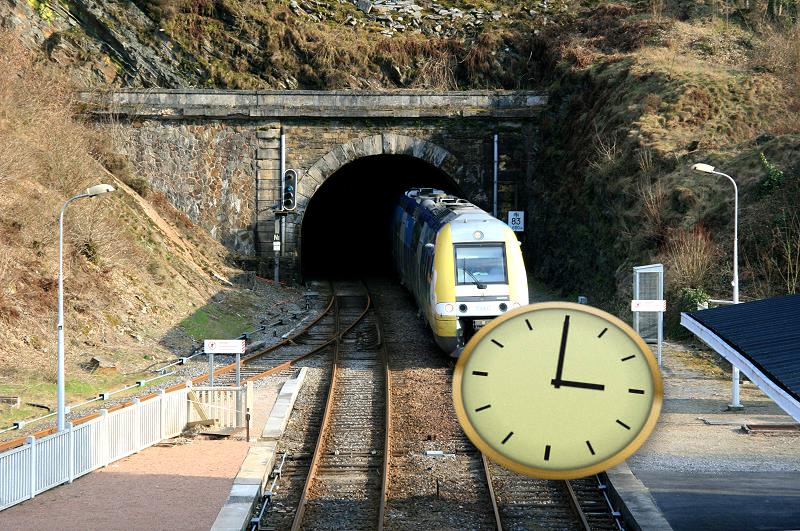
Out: 3:00
